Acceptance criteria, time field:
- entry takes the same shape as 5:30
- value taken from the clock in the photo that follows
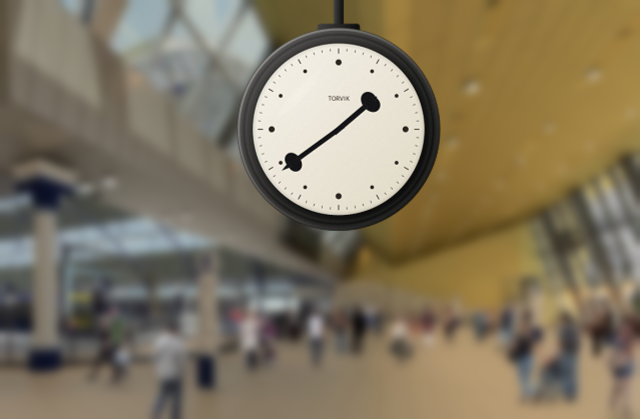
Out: 1:39
